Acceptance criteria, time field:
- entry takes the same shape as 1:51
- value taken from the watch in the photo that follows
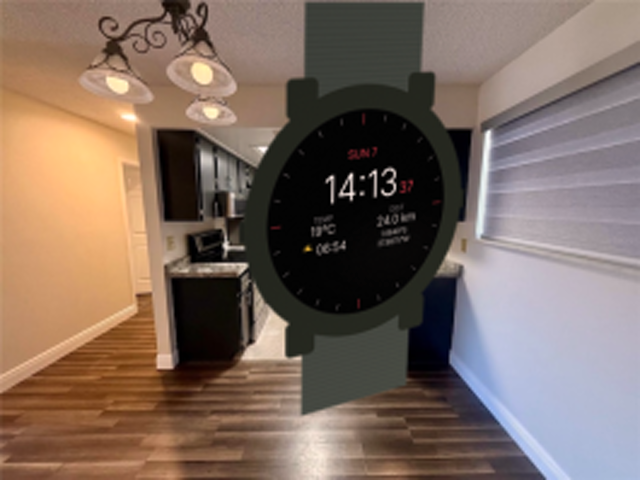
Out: 14:13
